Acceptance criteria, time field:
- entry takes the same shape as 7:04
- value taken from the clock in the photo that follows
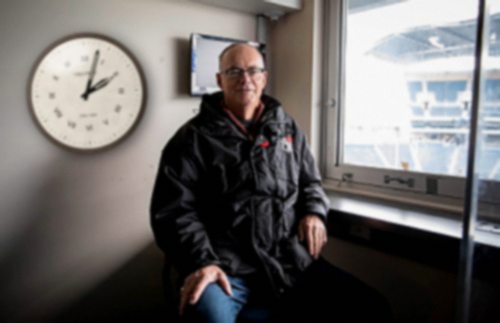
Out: 2:03
